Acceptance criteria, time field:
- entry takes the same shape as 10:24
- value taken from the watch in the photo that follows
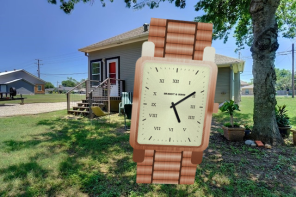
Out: 5:09
